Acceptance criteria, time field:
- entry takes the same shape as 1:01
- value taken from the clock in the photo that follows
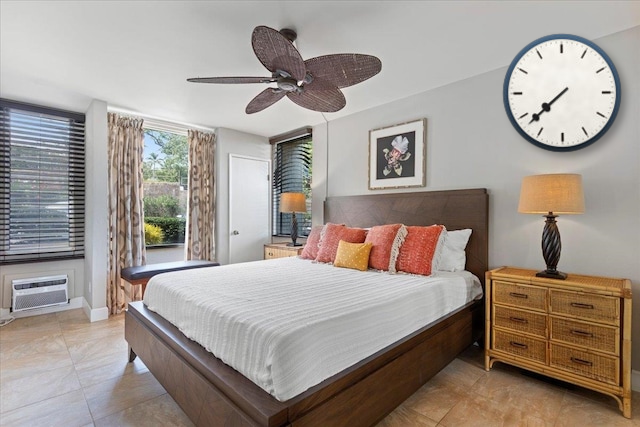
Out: 7:38
